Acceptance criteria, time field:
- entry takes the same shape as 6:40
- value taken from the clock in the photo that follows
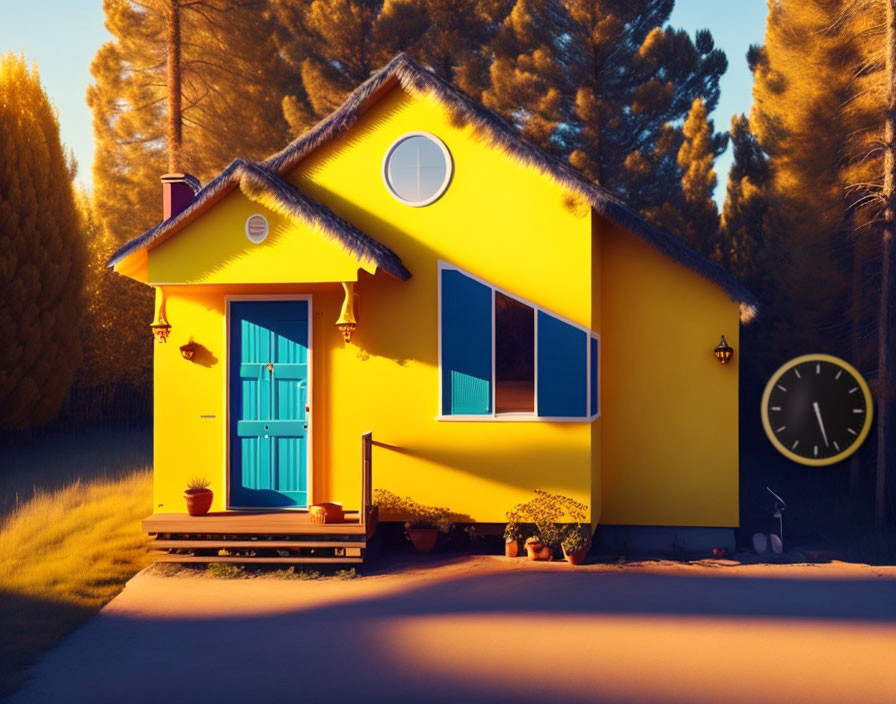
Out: 5:27
